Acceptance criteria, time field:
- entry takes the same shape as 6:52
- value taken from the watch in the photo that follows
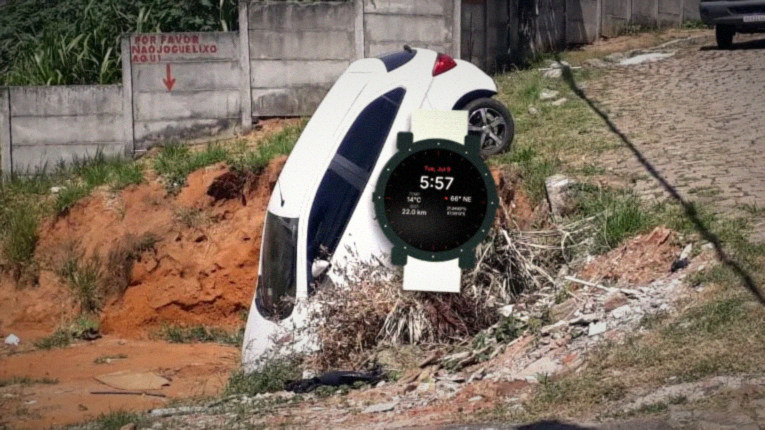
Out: 5:57
